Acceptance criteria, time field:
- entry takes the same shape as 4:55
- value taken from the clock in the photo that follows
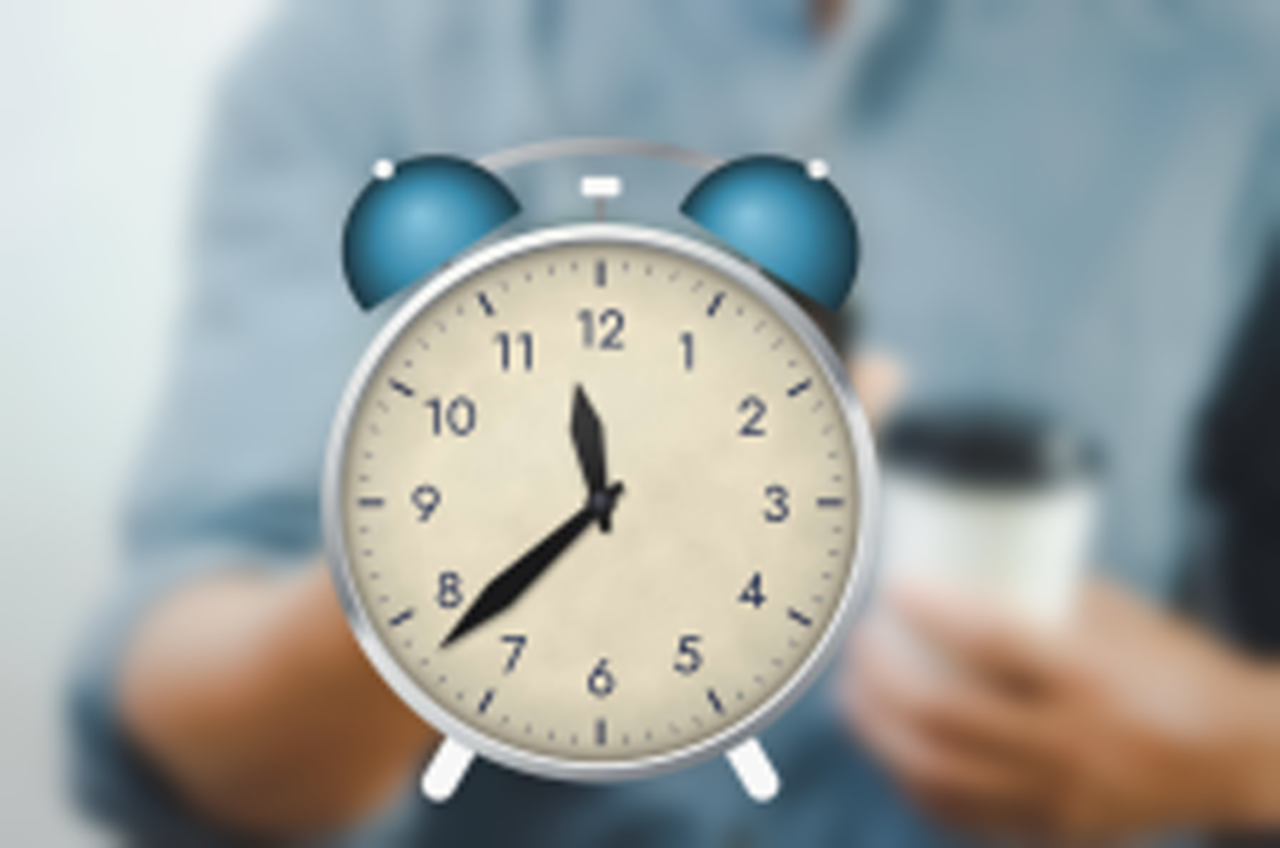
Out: 11:38
